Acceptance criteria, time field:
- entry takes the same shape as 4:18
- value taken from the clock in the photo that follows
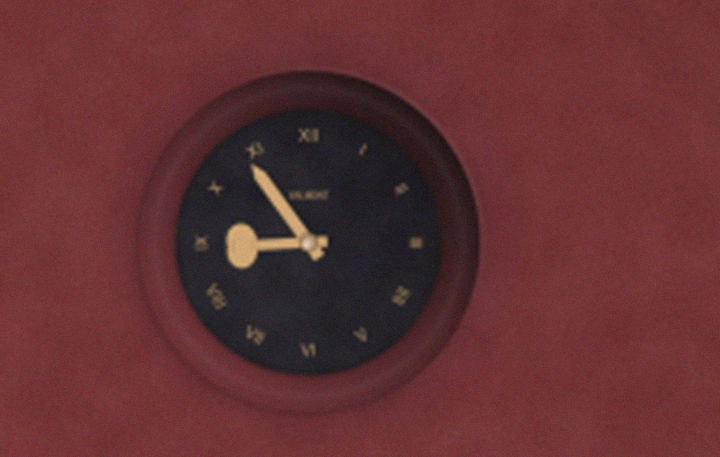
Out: 8:54
